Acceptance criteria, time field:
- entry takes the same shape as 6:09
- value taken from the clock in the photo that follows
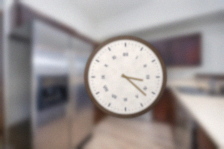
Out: 3:22
